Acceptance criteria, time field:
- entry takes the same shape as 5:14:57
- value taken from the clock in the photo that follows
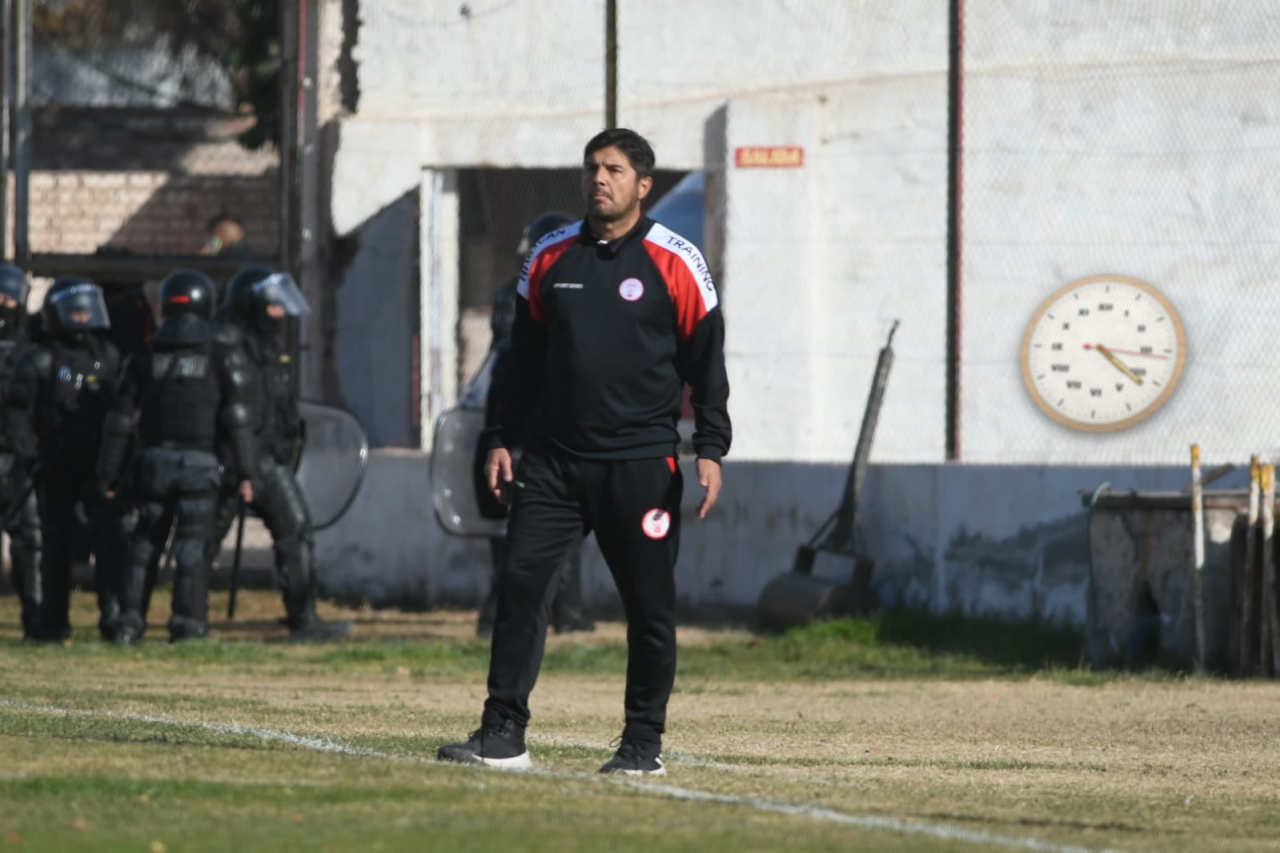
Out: 4:21:16
